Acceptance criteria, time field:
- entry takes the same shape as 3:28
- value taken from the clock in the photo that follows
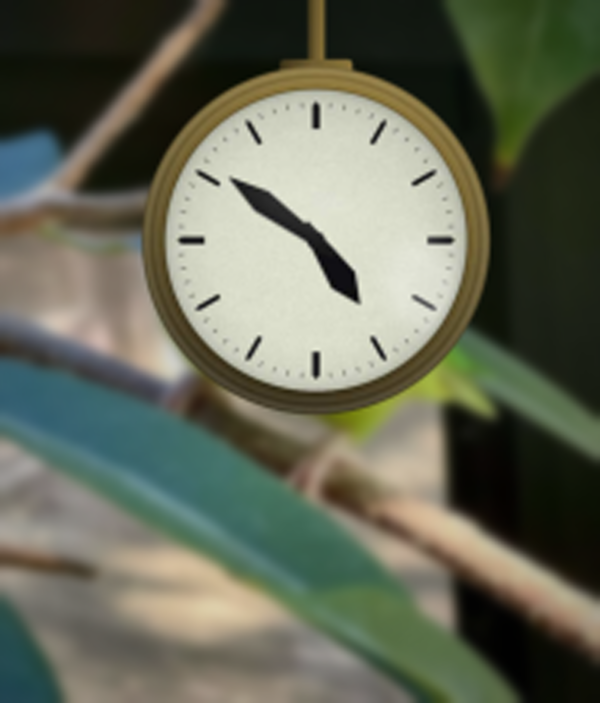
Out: 4:51
